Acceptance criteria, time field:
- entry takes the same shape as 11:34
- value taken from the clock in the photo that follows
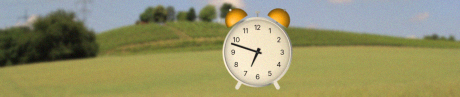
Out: 6:48
